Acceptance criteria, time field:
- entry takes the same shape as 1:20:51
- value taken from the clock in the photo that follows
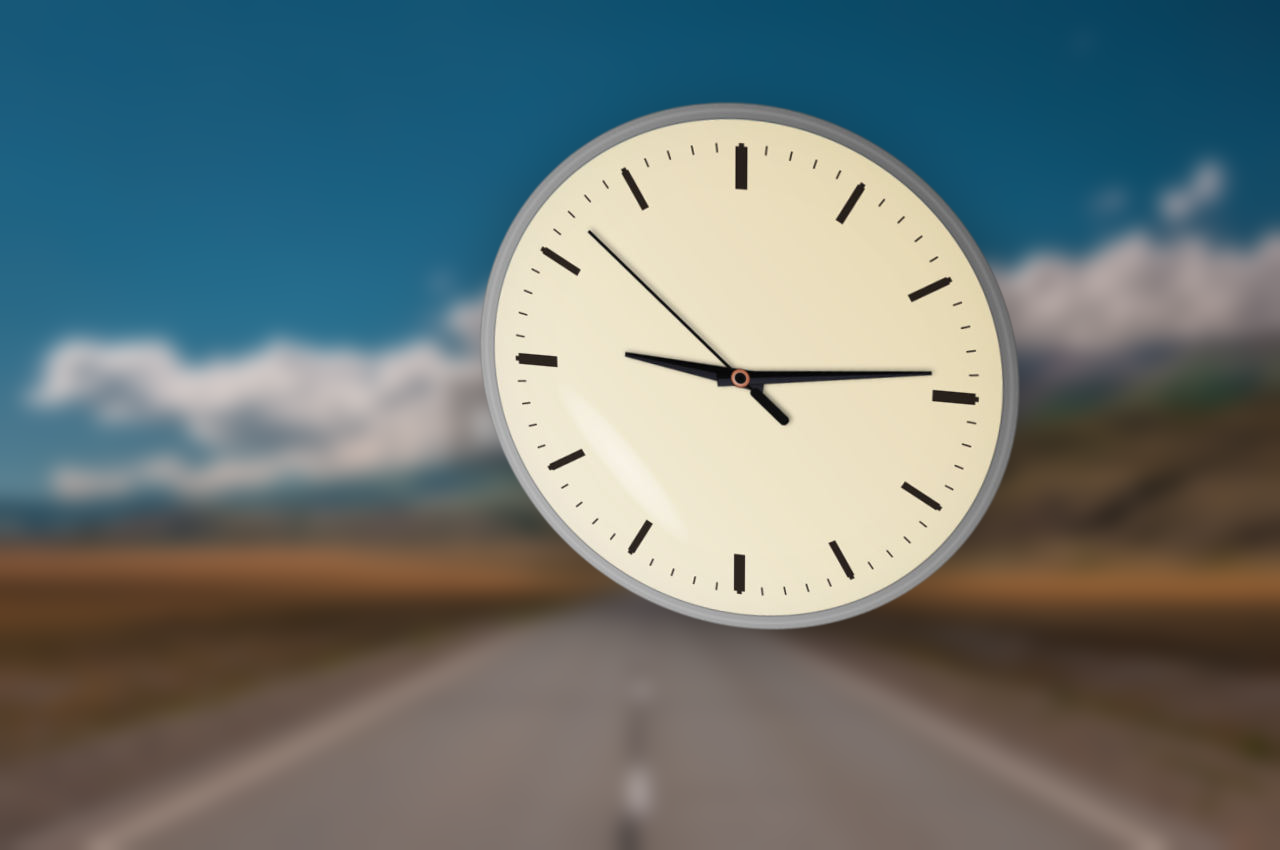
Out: 9:13:52
